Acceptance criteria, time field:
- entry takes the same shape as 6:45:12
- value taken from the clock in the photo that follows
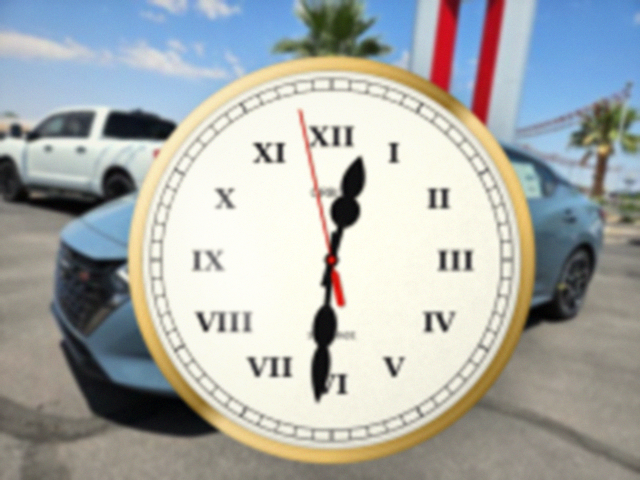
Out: 12:30:58
